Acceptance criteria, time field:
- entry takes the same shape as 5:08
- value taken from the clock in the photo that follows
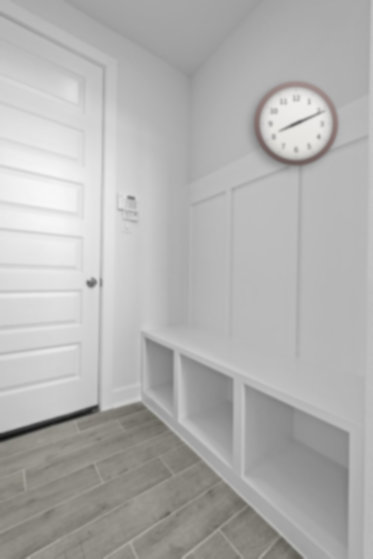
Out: 8:11
